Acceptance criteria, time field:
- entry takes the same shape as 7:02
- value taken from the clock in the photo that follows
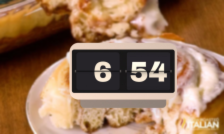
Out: 6:54
